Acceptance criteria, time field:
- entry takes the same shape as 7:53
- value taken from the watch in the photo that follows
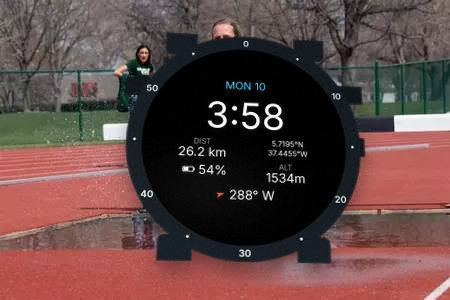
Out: 3:58
